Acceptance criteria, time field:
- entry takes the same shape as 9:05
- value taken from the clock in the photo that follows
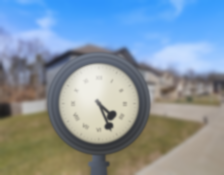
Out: 4:26
